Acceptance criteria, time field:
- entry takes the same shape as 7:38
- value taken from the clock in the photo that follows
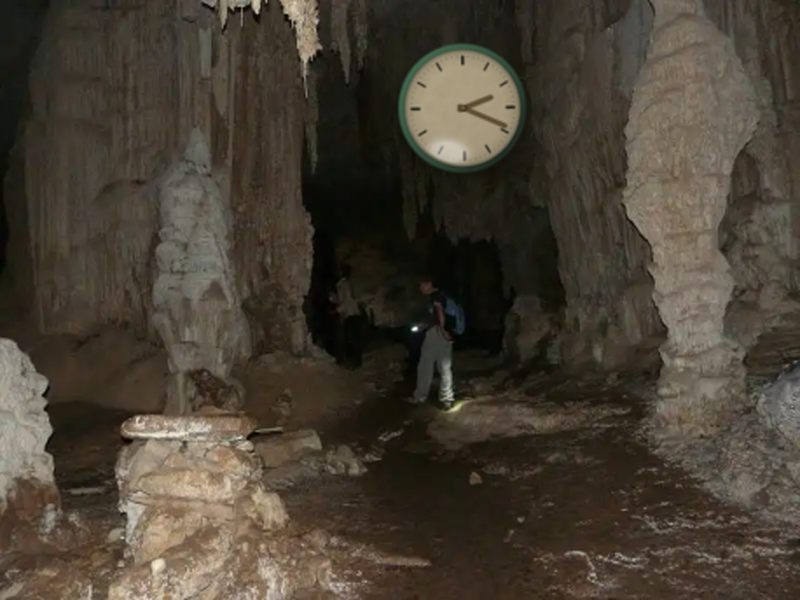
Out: 2:19
